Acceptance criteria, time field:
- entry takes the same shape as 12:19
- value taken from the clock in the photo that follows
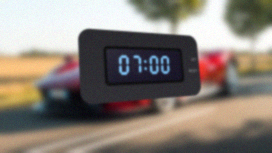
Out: 7:00
